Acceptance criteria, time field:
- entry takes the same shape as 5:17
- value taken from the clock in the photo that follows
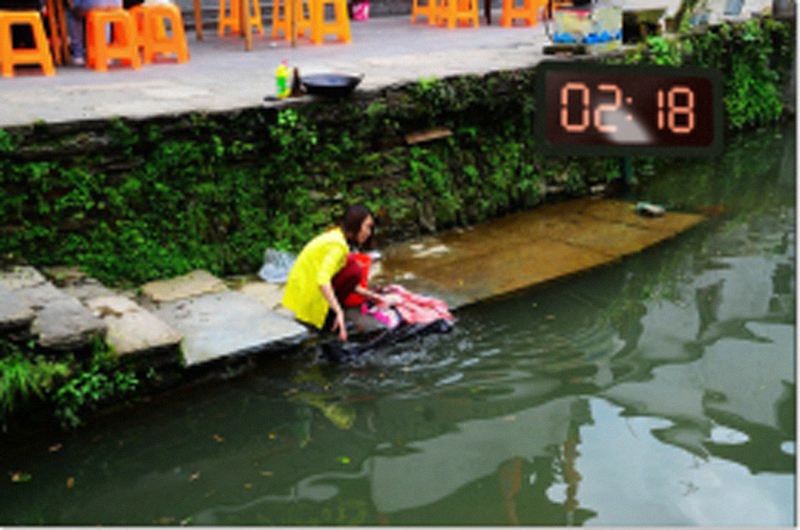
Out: 2:18
